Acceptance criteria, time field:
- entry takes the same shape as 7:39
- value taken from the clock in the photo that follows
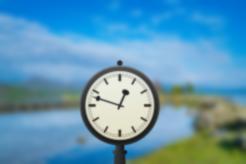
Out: 12:48
